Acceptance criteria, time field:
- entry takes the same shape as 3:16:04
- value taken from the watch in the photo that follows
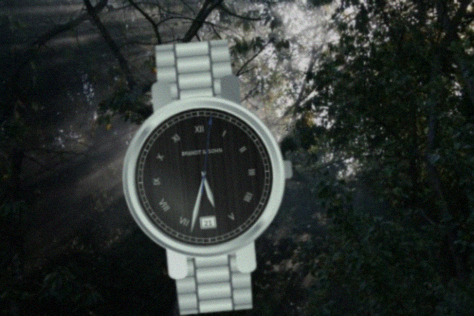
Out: 5:33:02
